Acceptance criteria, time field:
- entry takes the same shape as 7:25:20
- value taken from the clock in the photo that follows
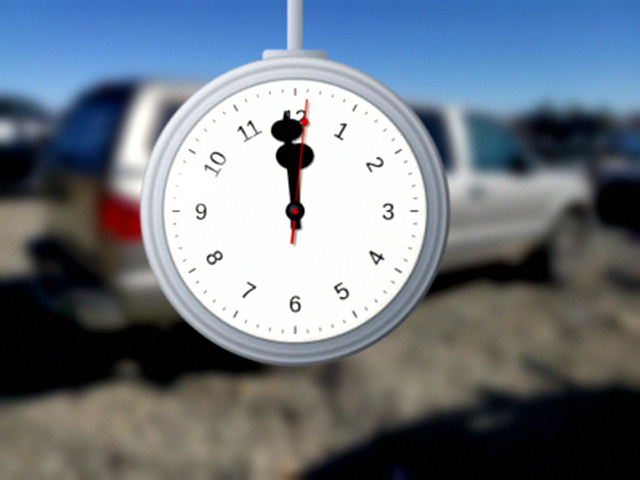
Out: 11:59:01
